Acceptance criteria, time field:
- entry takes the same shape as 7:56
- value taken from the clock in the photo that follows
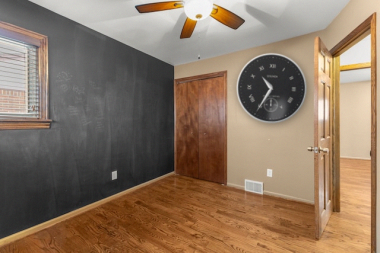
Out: 10:35
